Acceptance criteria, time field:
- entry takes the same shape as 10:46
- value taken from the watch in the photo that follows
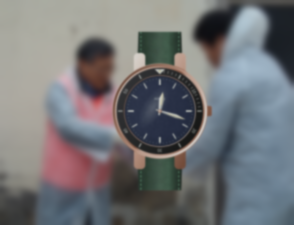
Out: 12:18
